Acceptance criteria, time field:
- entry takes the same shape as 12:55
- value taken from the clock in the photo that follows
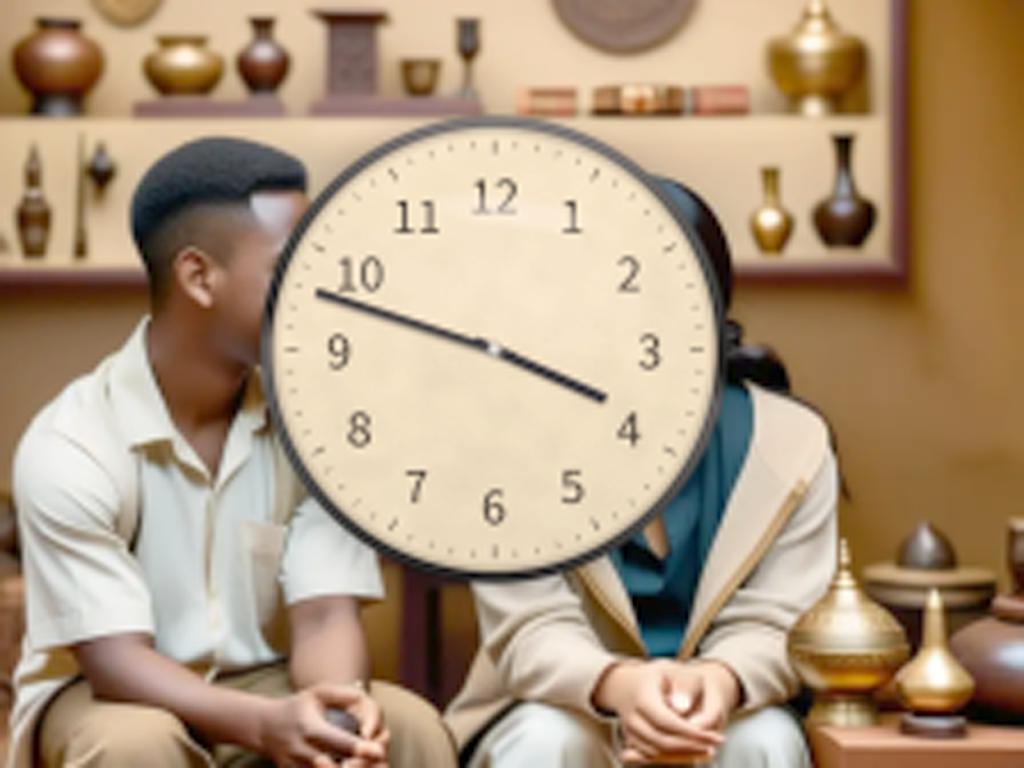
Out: 3:48
